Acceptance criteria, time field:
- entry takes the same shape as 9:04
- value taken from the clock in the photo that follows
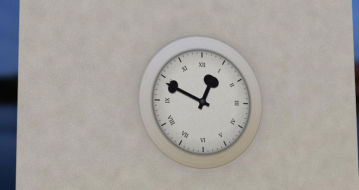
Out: 12:49
